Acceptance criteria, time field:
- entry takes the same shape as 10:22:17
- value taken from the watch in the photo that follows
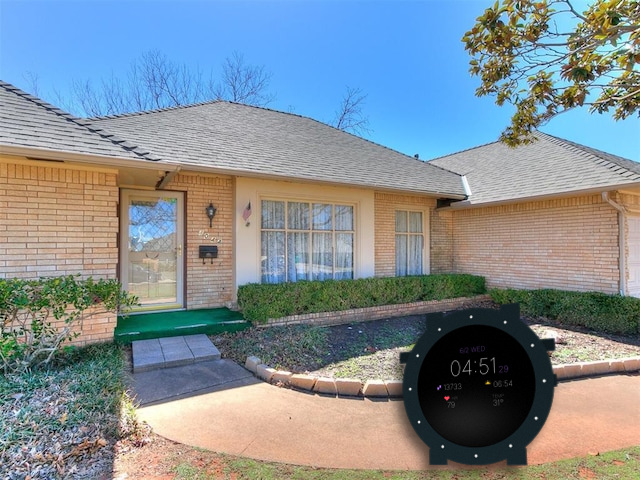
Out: 4:51:29
